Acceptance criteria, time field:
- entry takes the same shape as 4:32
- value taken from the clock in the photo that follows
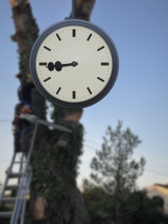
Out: 8:44
